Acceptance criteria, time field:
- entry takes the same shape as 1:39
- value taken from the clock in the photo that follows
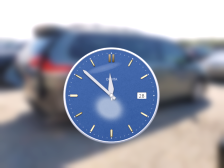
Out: 11:52
